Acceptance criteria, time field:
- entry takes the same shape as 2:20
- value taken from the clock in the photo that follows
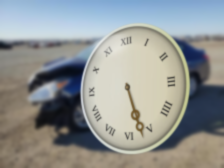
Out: 5:27
